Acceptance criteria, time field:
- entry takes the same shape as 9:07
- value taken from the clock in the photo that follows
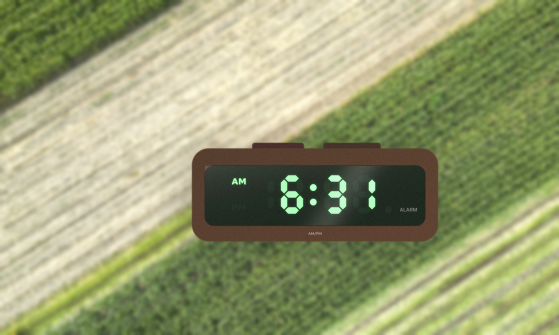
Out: 6:31
